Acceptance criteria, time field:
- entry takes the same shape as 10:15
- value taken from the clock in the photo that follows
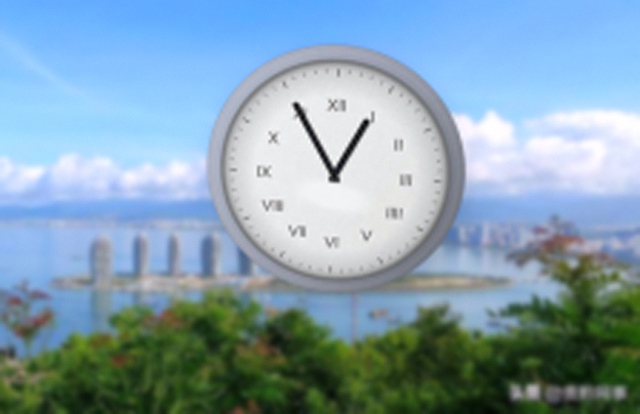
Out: 12:55
